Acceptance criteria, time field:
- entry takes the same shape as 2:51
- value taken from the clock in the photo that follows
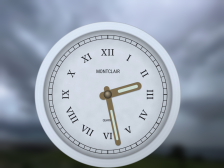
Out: 2:28
